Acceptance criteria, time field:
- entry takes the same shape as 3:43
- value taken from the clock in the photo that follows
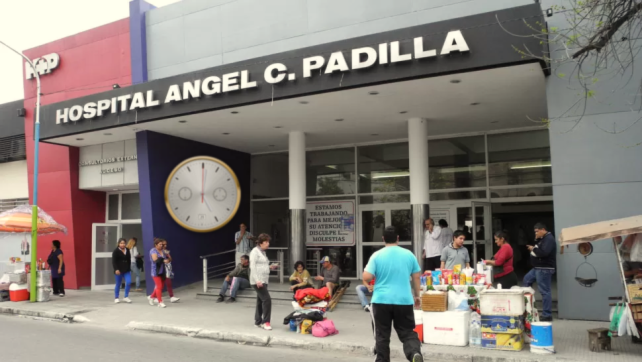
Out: 5:01
